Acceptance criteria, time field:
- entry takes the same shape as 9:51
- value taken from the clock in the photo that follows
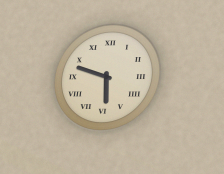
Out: 5:48
